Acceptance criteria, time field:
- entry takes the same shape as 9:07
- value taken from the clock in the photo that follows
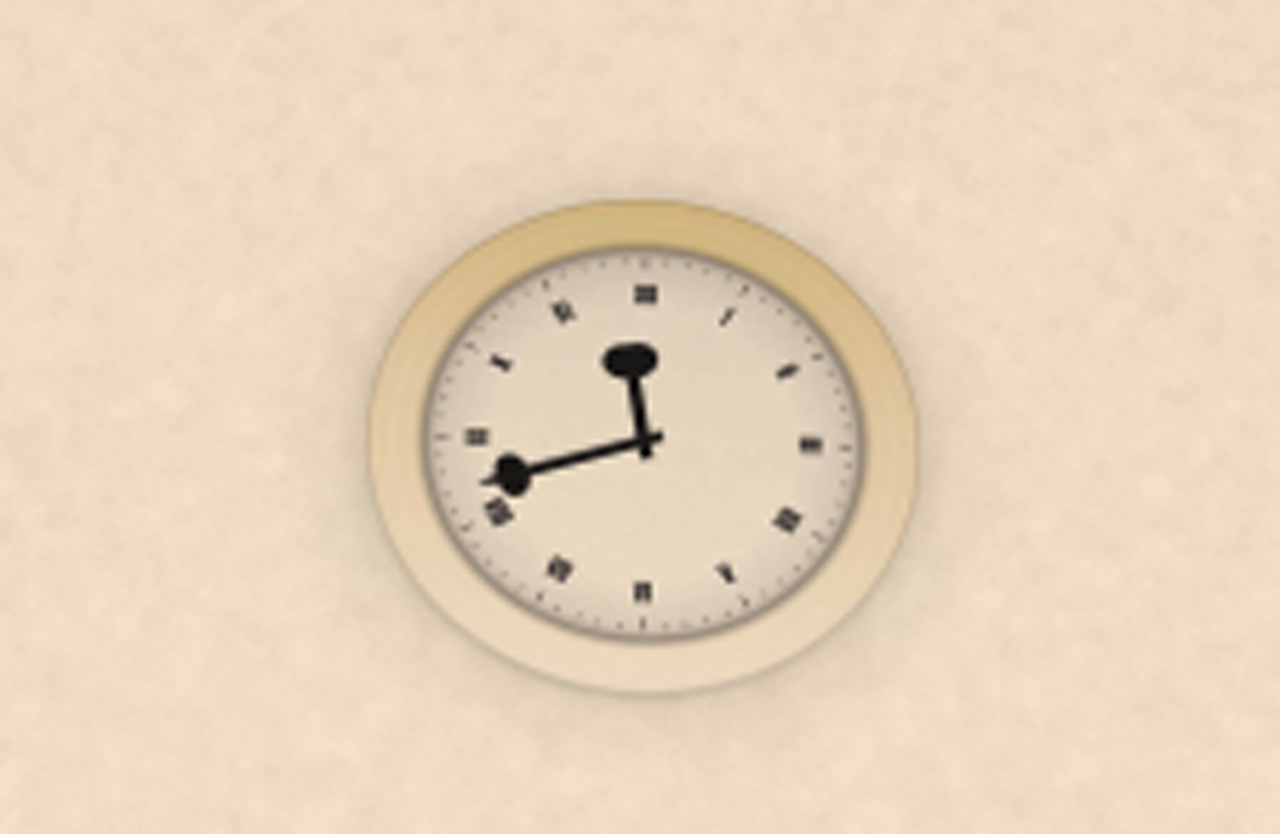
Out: 11:42
